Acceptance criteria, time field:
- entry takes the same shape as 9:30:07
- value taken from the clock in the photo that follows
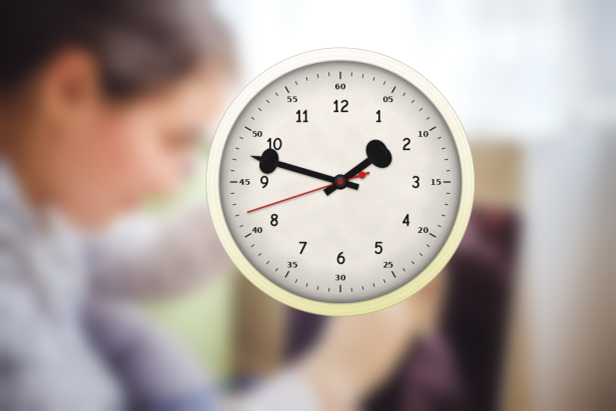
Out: 1:47:42
